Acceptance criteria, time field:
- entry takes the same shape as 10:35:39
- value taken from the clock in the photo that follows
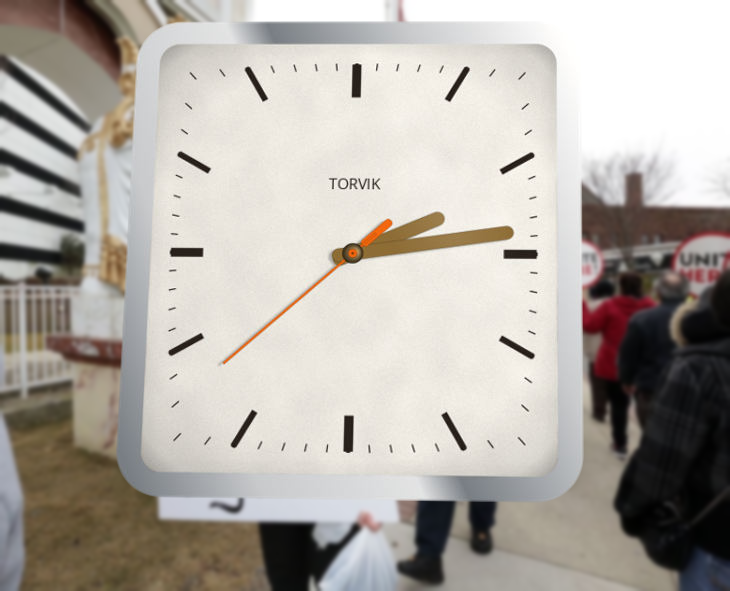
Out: 2:13:38
